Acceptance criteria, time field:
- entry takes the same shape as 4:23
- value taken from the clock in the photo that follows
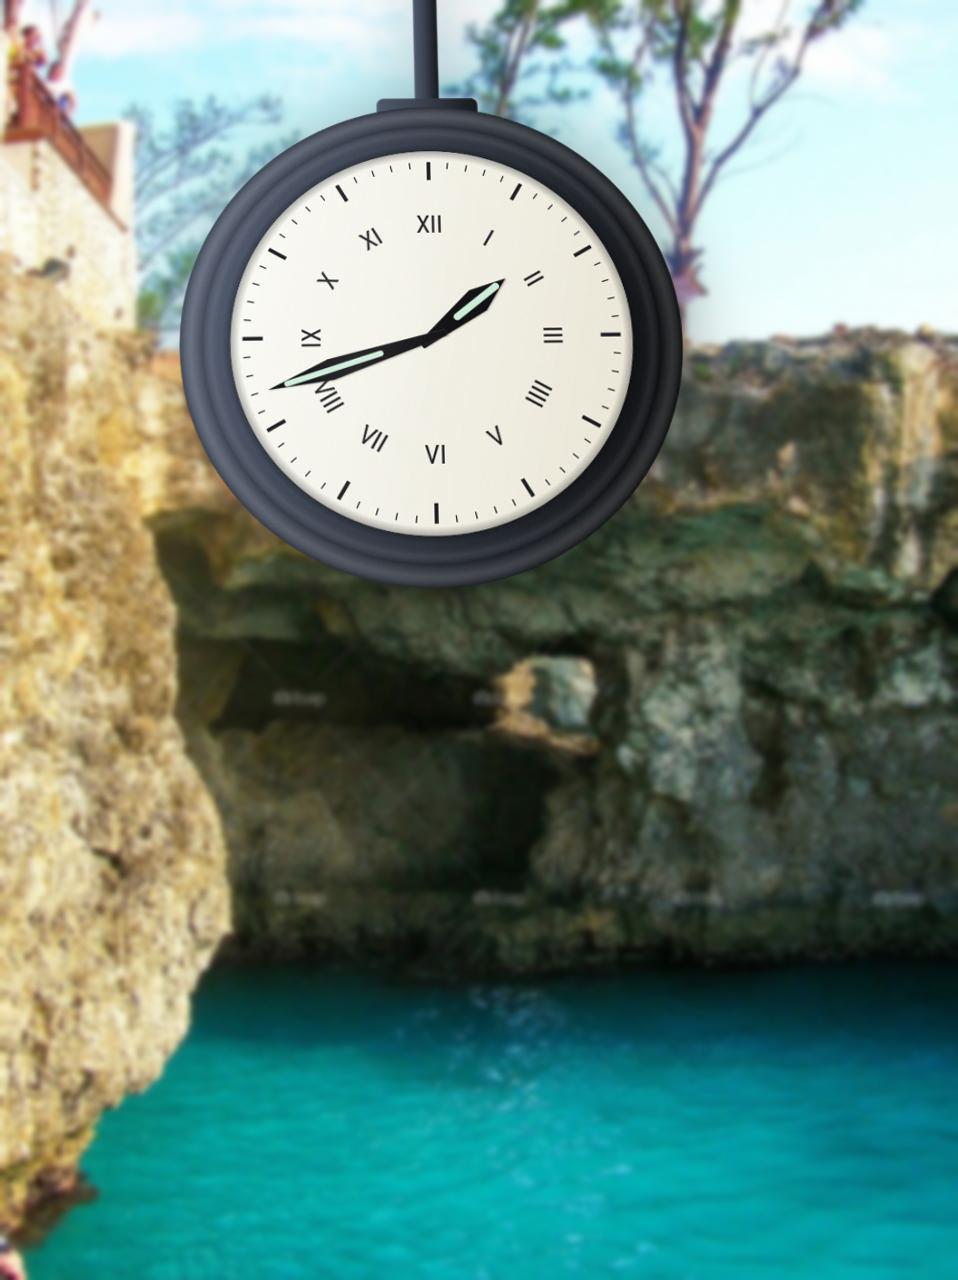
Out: 1:42
